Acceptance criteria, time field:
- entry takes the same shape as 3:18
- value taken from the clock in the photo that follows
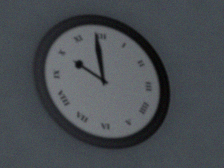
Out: 9:59
